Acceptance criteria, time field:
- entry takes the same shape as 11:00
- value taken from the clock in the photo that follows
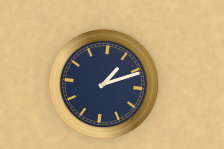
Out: 1:11
